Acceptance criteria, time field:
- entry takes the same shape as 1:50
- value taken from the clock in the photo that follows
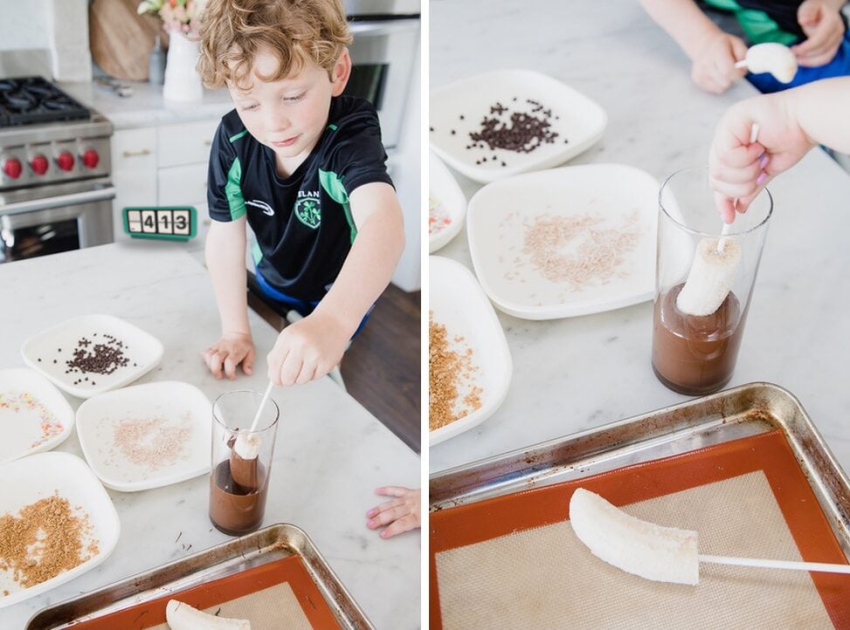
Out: 4:13
